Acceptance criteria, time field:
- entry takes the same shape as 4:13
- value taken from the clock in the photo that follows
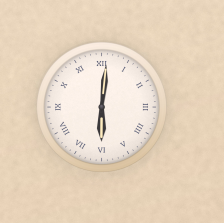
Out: 6:01
